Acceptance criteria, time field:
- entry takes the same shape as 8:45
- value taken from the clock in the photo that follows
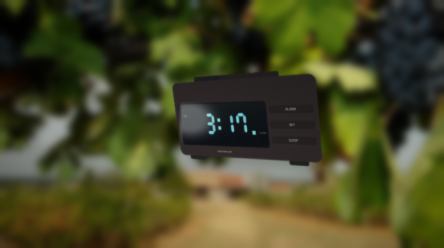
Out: 3:17
